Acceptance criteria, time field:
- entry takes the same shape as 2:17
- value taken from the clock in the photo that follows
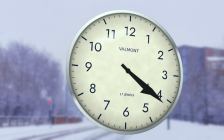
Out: 4:21
